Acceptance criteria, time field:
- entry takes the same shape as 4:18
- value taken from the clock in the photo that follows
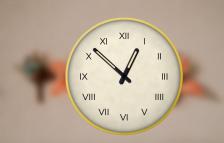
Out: 12:52
